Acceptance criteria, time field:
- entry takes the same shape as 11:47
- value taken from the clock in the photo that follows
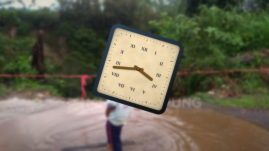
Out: 3:43
